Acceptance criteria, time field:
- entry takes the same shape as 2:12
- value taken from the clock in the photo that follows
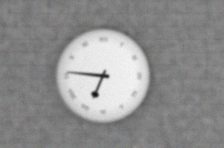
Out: 6:46
